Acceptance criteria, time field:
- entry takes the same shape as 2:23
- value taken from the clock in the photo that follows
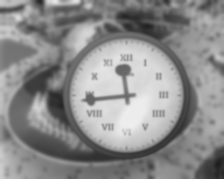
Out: 11:44
